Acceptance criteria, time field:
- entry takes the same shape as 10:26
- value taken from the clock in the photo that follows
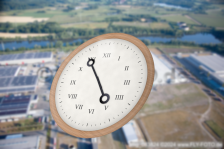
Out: 4:54
